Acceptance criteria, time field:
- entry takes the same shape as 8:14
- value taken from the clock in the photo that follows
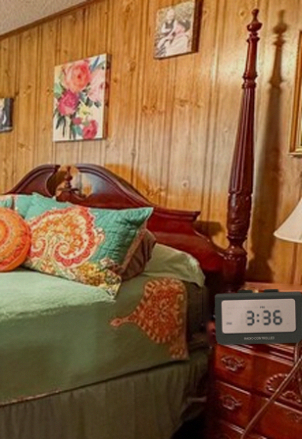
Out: 3:36
